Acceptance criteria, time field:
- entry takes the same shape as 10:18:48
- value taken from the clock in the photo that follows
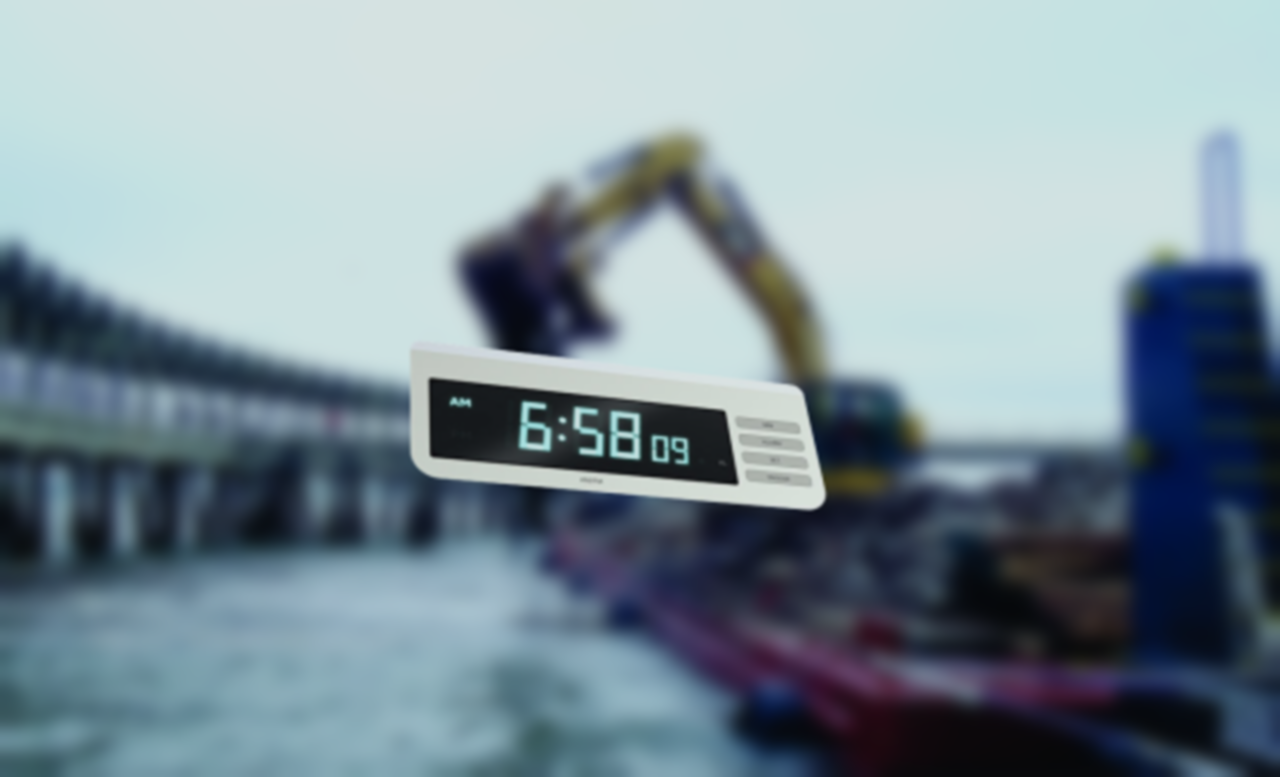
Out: 6:58:09
